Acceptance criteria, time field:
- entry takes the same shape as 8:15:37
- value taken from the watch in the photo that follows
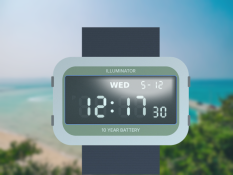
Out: 12:17:30
